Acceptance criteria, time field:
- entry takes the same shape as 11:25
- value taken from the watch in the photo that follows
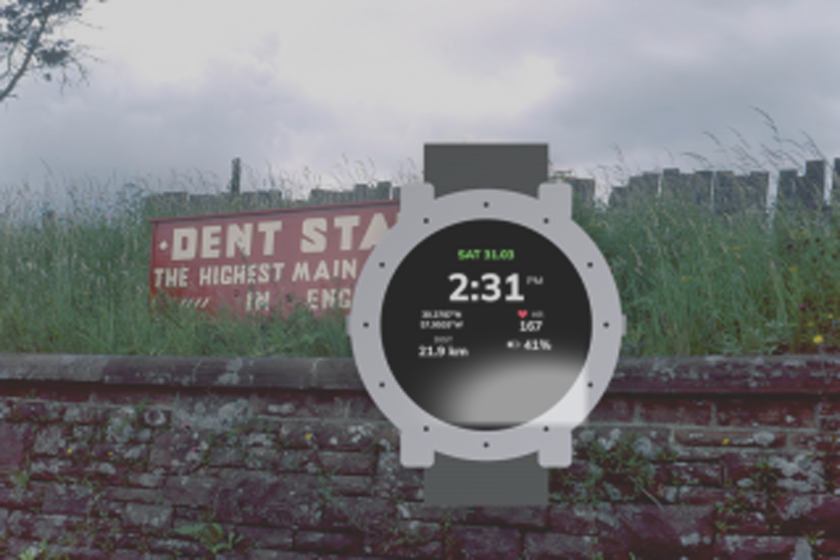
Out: 2:31
